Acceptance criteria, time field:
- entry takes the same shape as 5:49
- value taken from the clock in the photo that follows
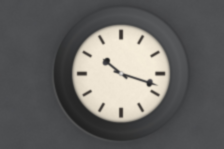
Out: 10:18
